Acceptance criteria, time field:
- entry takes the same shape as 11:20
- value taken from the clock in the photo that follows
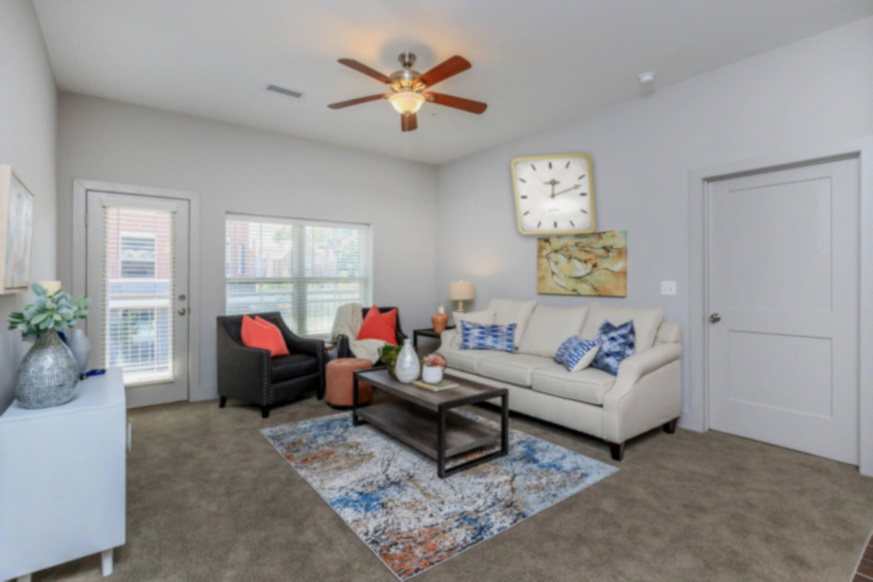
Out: 12:12
